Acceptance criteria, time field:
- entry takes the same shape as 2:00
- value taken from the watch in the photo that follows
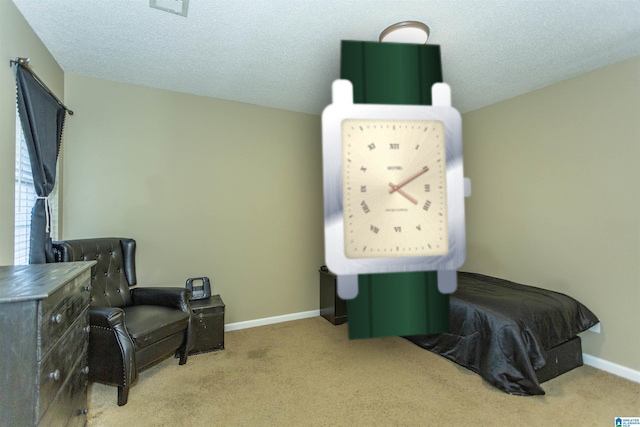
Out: 4:10
